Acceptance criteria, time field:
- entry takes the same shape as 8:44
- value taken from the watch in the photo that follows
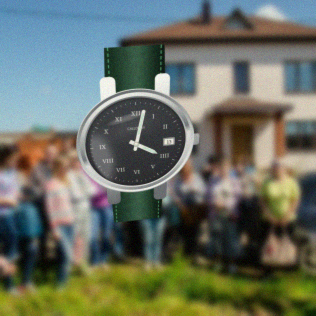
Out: 4:02
